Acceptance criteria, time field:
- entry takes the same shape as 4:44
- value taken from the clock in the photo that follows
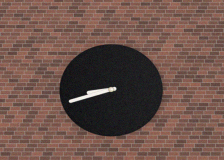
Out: 8:42
